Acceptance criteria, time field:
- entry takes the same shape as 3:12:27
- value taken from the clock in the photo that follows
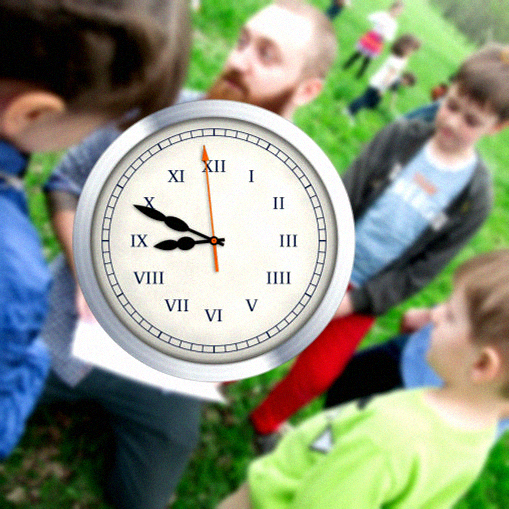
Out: 8:48:59
